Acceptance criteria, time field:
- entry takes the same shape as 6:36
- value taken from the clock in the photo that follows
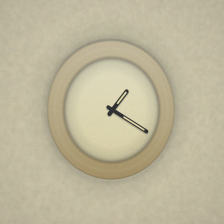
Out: 1:20
